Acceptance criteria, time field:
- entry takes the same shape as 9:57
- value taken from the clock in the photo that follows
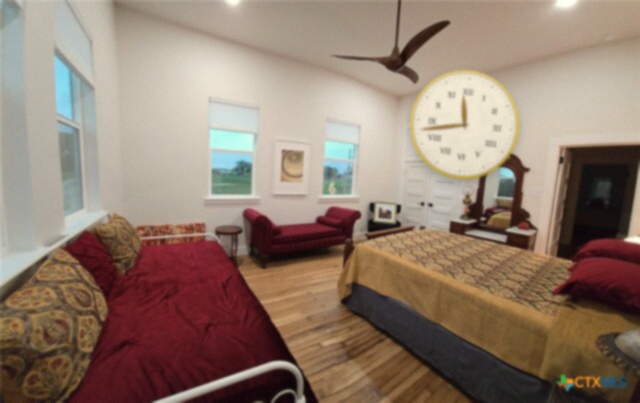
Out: 11:43
